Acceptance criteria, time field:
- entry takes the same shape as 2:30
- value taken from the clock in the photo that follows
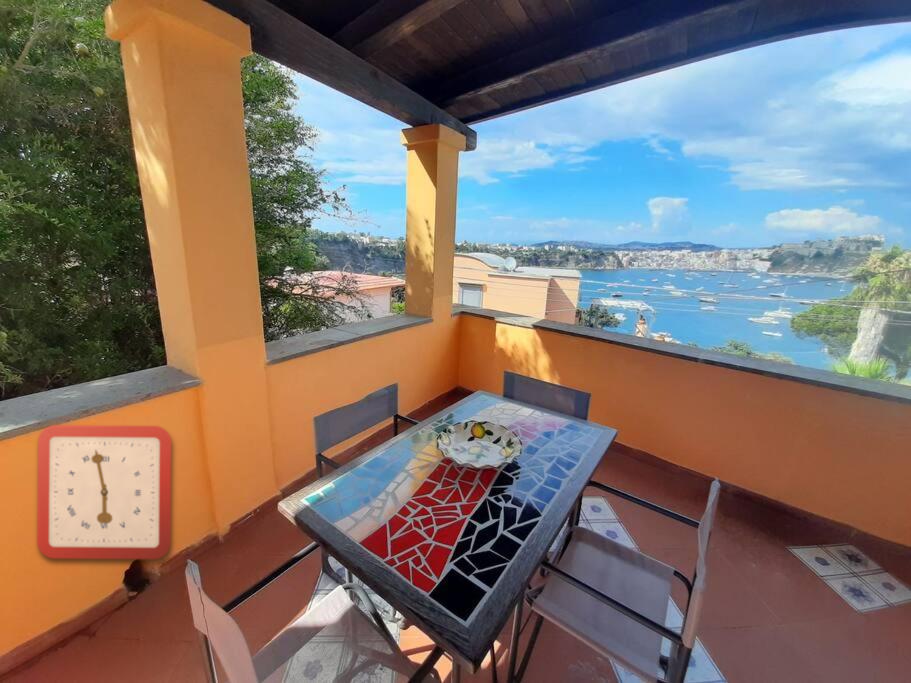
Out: 5:58
